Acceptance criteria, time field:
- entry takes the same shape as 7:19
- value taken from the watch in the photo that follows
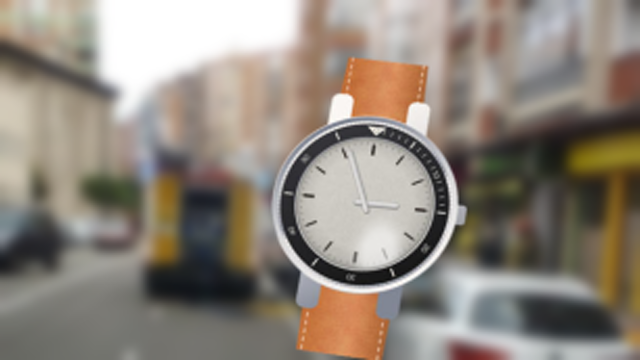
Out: 2:56
